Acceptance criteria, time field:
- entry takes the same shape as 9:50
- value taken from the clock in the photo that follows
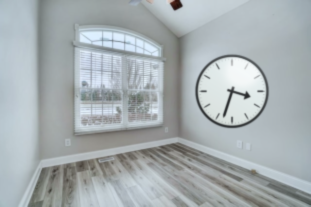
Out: 3:33
